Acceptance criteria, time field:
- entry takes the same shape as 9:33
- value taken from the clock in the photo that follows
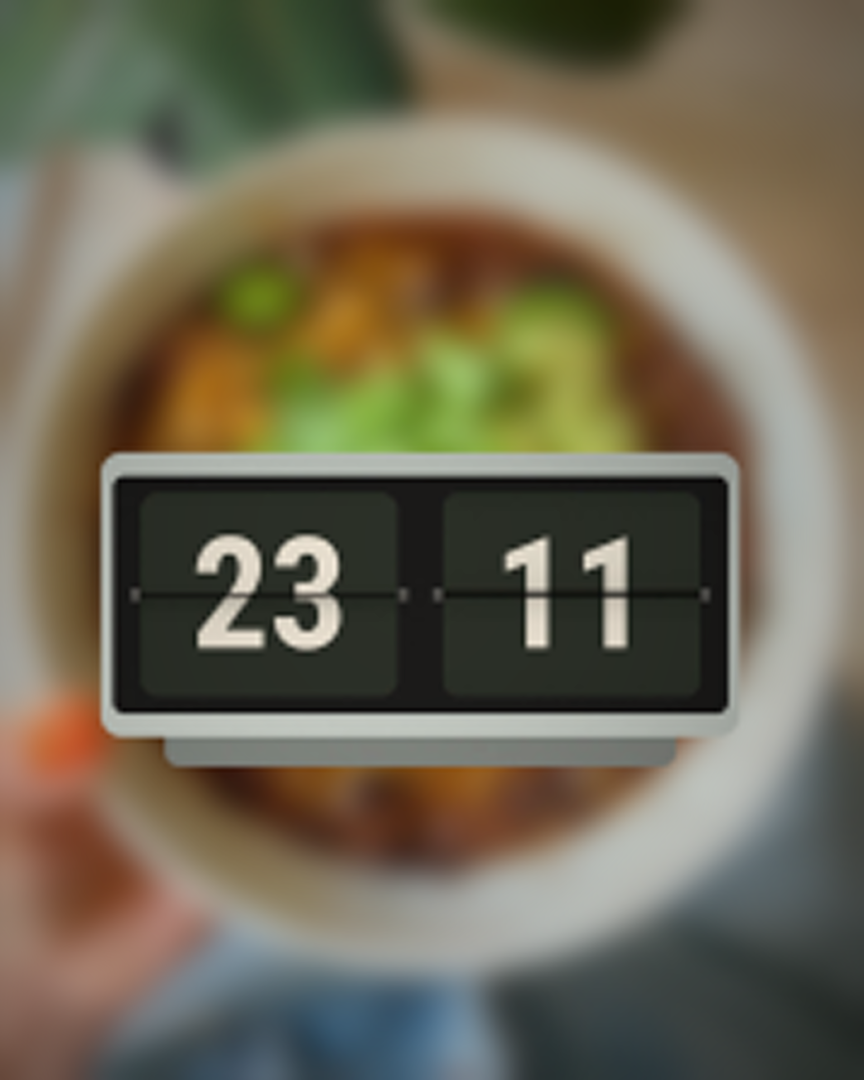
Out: 23:11
